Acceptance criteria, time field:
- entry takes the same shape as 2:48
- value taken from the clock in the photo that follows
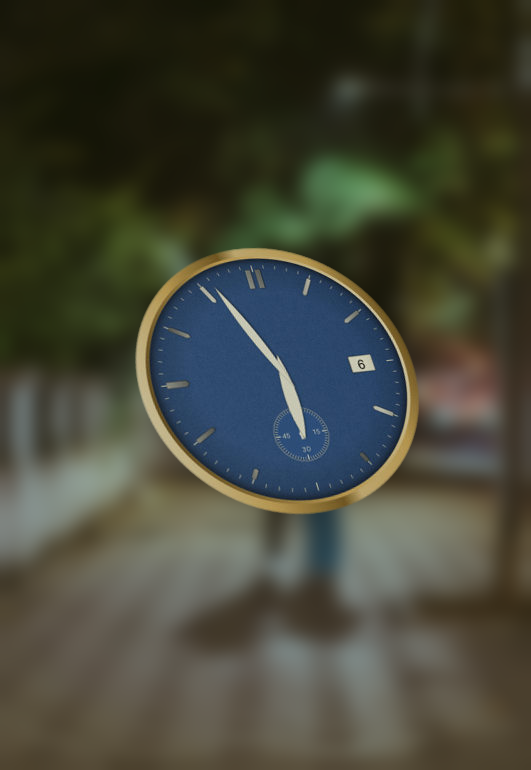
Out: 5:56
